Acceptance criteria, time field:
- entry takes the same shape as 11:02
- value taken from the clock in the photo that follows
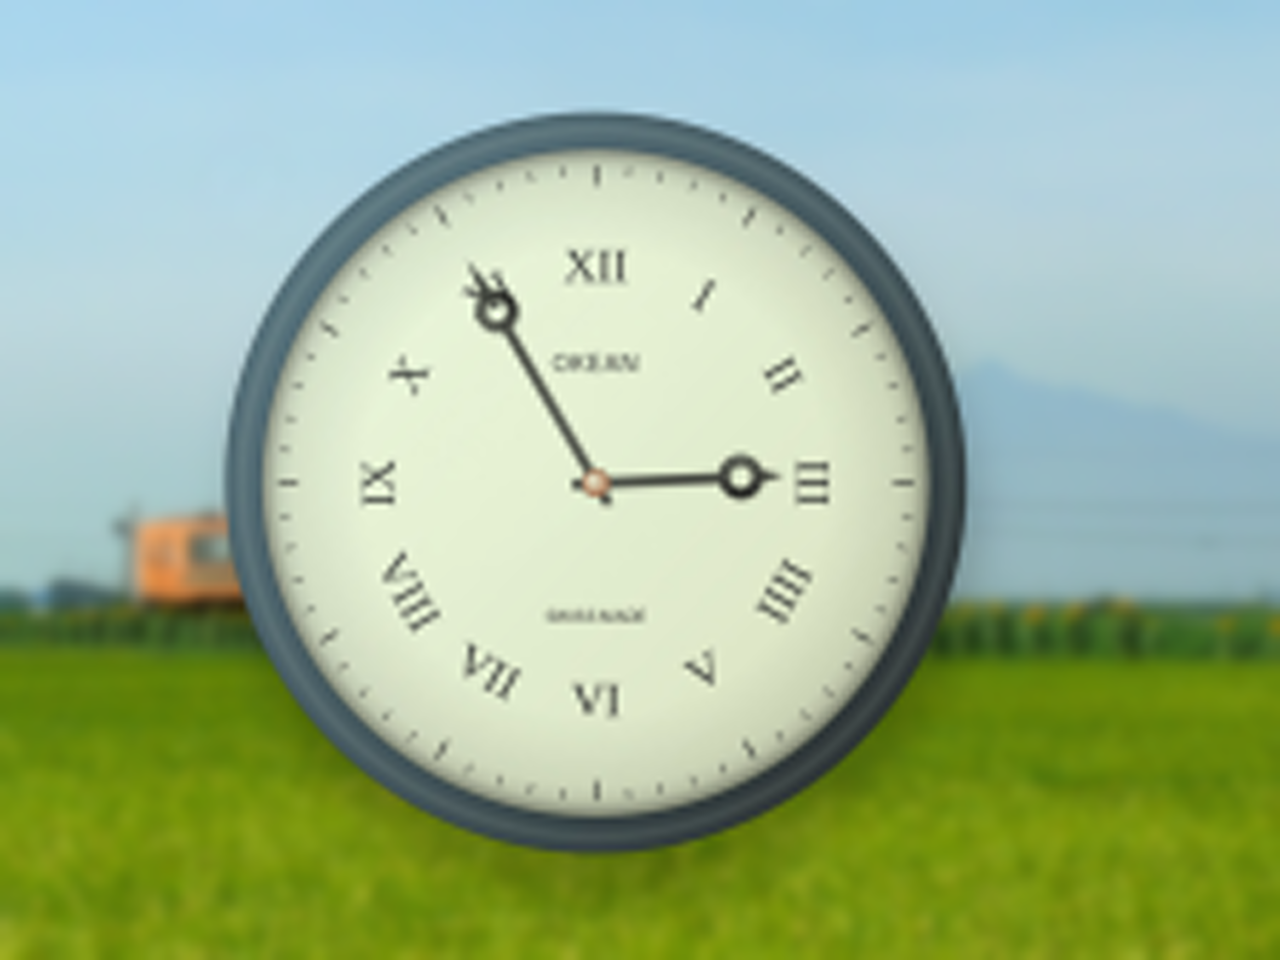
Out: 2:55
